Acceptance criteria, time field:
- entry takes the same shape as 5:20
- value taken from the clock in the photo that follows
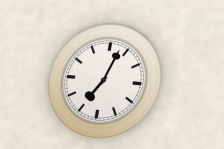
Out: 7:03
